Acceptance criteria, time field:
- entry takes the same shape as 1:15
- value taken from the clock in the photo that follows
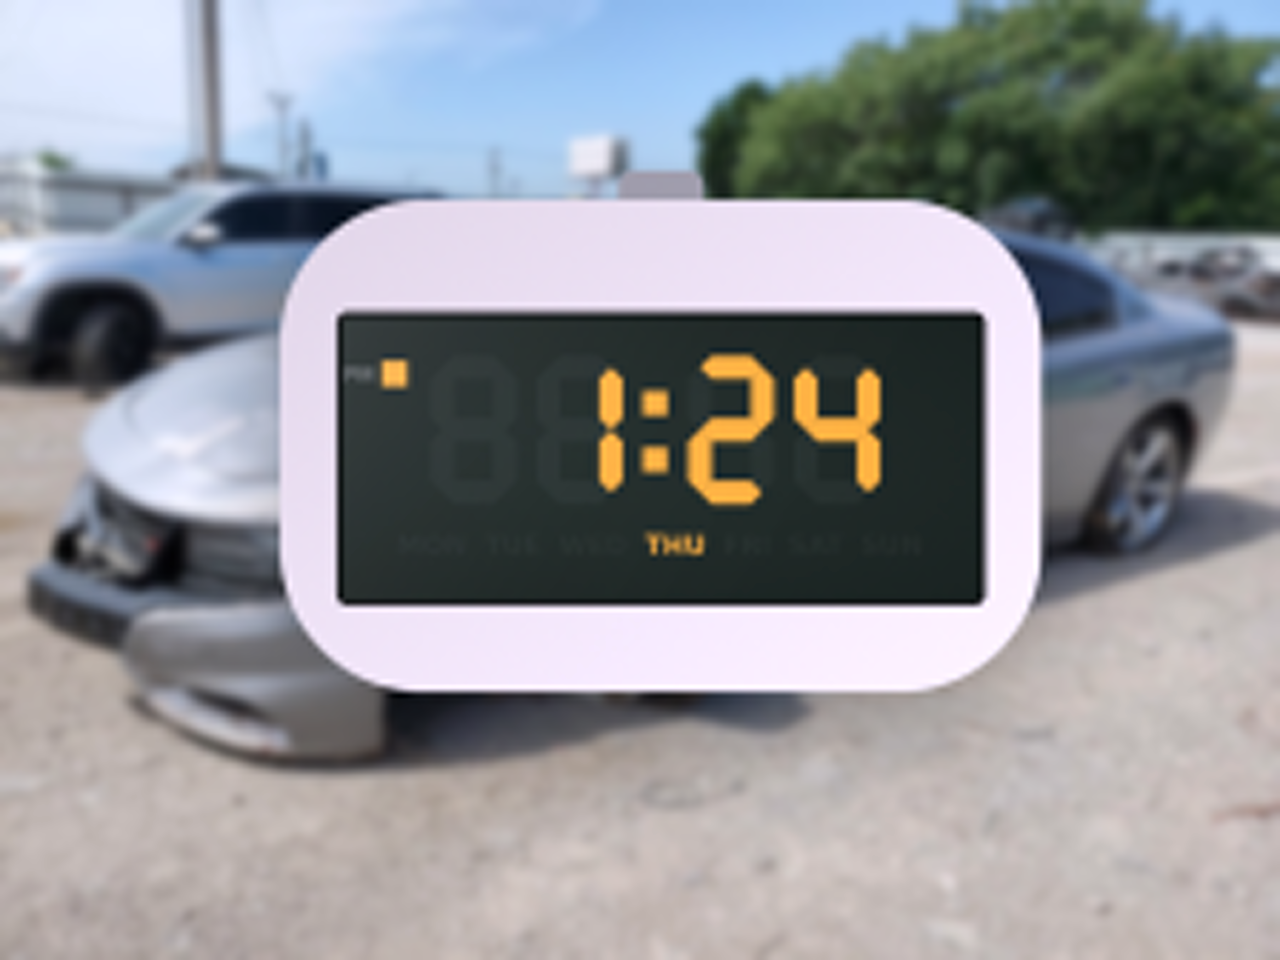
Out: 1:24
